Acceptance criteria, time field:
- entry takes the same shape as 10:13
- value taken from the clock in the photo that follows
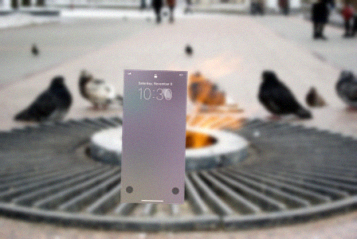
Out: 10:30
